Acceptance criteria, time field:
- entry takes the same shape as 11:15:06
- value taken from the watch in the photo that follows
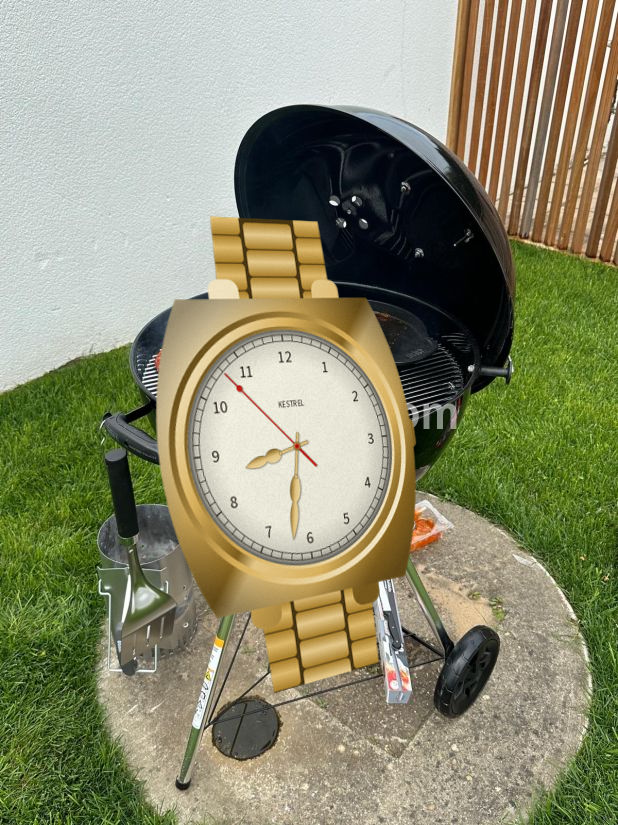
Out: 8:31:53
